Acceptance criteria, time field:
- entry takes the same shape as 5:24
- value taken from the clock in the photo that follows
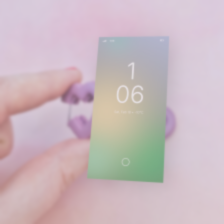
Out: 1:06
